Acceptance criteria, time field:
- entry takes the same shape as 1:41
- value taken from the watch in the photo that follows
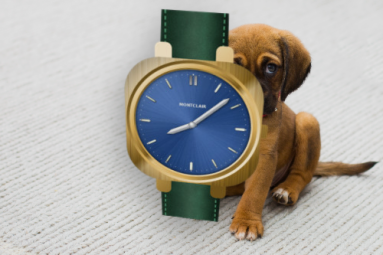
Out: 8:08
